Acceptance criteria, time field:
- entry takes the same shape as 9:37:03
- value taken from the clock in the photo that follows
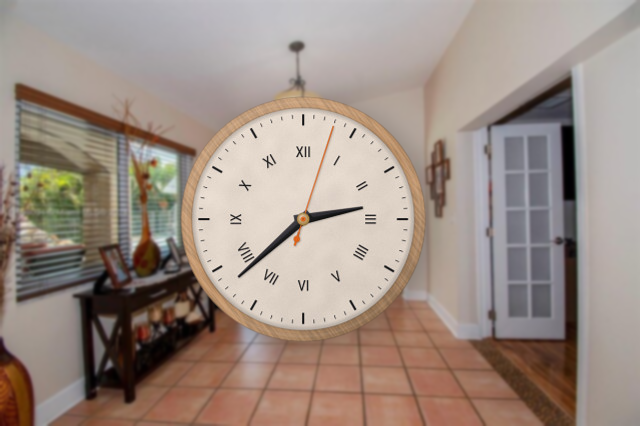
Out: 2:38:03
